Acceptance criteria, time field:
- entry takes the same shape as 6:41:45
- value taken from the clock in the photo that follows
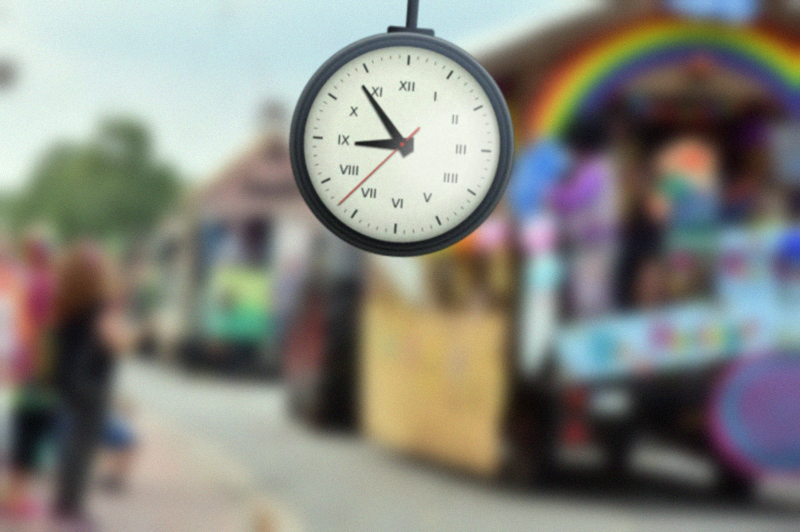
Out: 8:53:37
